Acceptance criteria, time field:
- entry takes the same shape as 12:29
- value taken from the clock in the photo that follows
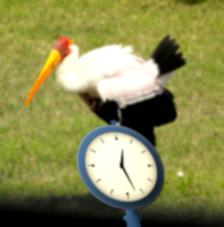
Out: 12:27
